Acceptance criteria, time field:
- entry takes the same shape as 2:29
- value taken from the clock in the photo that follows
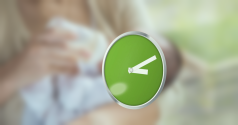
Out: 3:11
